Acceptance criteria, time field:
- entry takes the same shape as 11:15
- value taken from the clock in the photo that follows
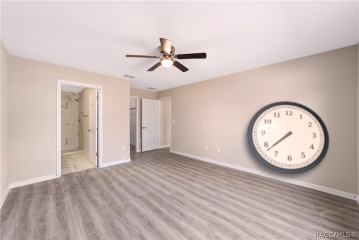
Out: 7:38
